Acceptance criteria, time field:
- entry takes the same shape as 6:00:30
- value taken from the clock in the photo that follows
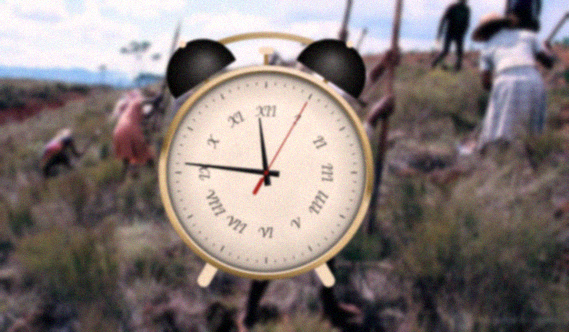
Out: 11:46:05
